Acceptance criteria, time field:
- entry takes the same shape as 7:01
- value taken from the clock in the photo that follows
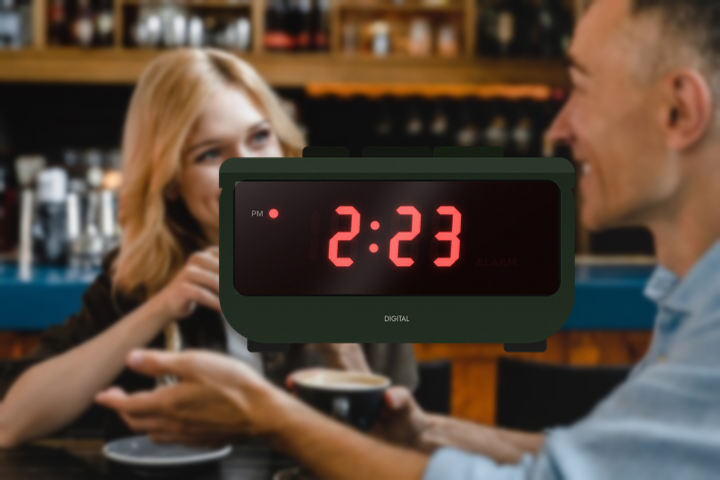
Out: 2:23
